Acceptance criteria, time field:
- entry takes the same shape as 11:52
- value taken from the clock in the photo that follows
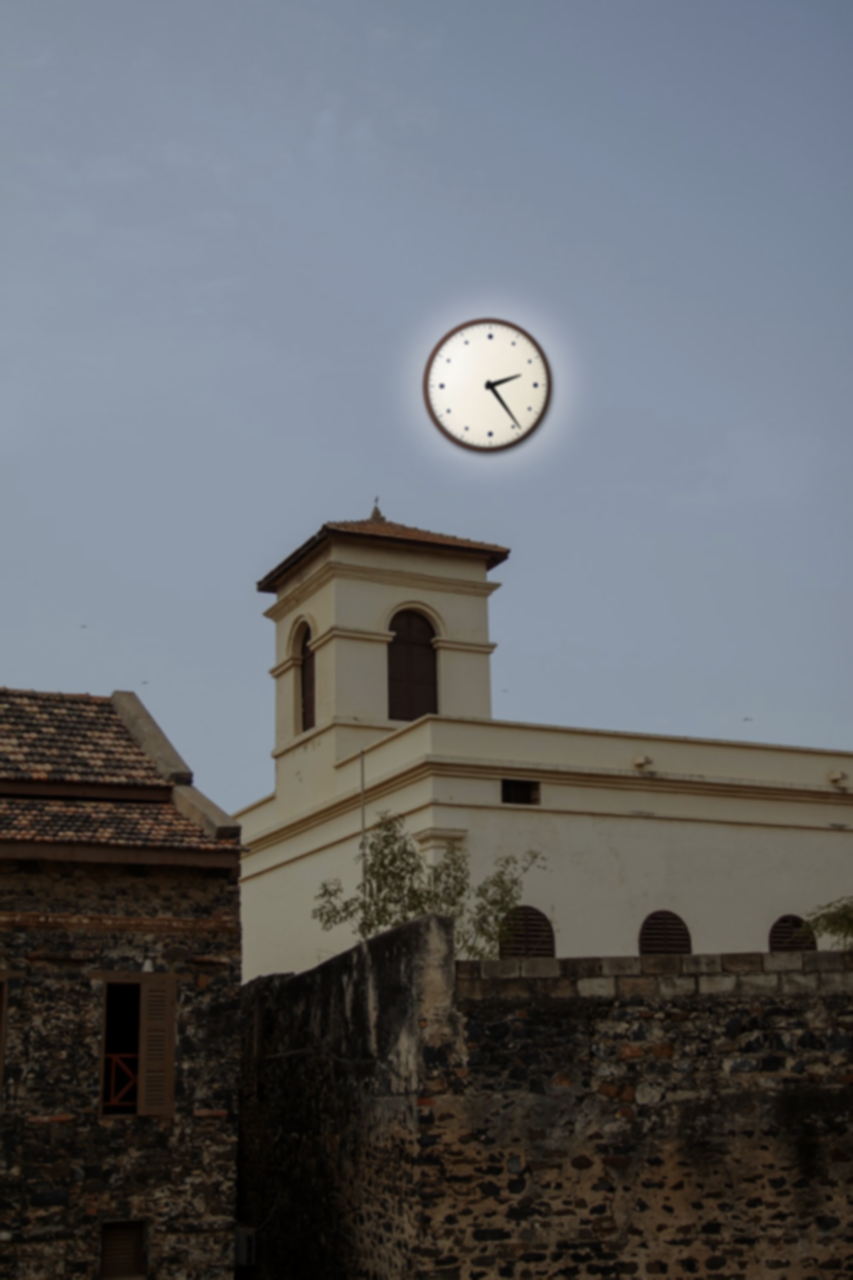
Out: 2:24
